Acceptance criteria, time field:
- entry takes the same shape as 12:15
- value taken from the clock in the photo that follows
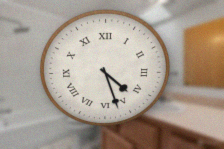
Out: 4:27
